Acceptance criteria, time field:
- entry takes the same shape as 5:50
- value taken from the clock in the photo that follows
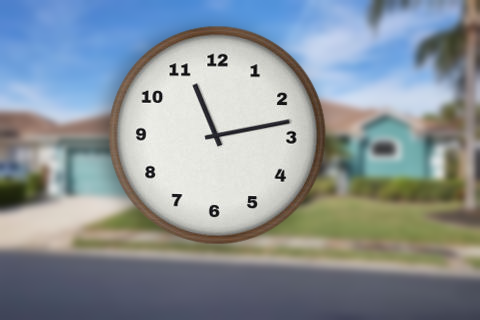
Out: 11:13
